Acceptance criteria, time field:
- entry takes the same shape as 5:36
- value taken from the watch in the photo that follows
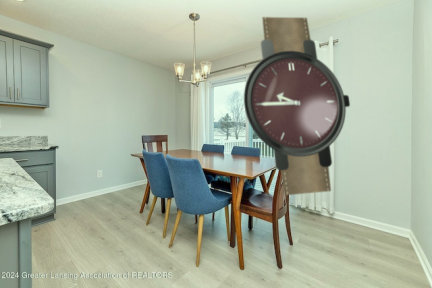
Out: 9:45
